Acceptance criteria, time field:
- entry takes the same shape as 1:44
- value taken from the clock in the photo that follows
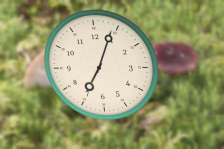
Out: 7:04
